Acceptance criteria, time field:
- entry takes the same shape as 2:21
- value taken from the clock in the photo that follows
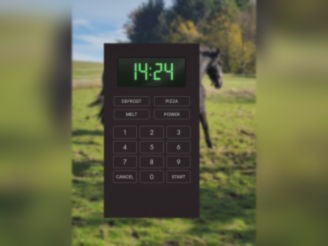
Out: 14:24
